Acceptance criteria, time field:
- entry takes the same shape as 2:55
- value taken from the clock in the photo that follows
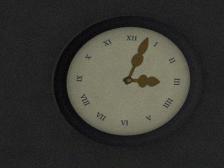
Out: 3:03
